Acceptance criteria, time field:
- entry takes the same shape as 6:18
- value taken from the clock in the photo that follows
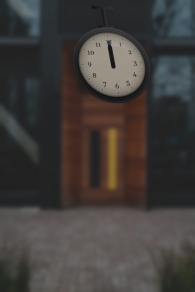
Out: 12:00
